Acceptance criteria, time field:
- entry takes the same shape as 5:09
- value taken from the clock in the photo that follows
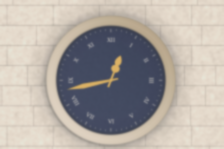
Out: 12:43
